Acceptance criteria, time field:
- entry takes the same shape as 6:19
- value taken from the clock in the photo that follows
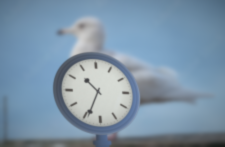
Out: 10:34
